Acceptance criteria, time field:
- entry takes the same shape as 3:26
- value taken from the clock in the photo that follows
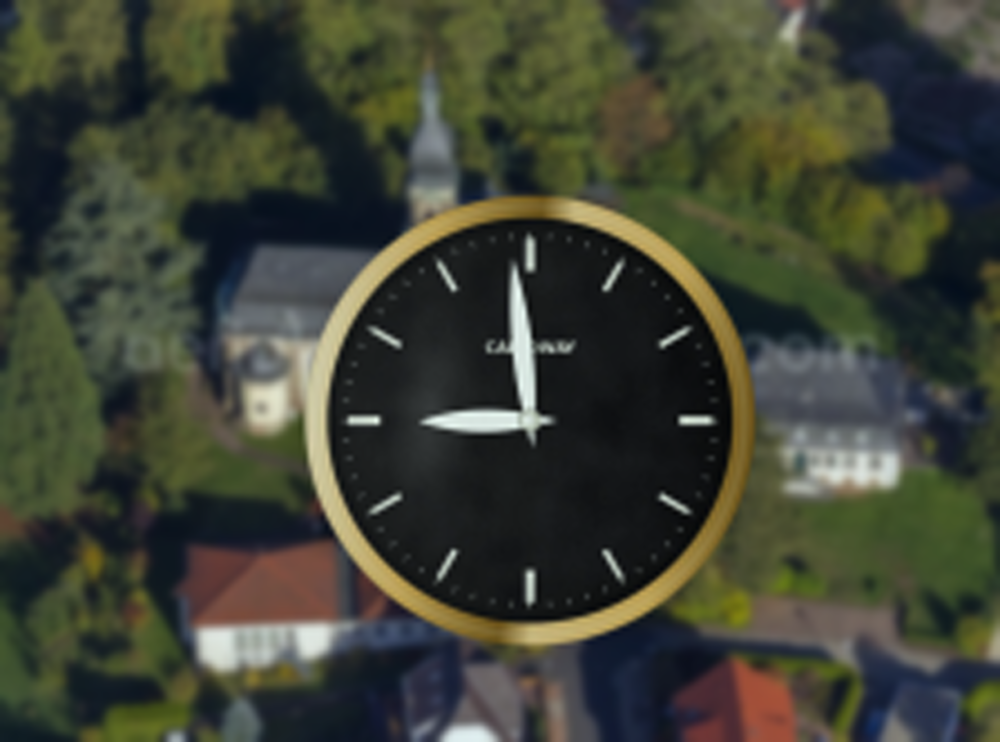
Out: 8:59
